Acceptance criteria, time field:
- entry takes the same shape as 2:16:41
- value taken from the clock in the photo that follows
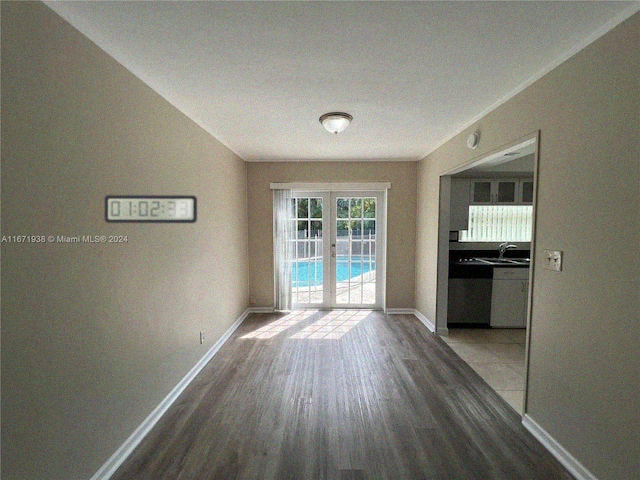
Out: 1:02:33
